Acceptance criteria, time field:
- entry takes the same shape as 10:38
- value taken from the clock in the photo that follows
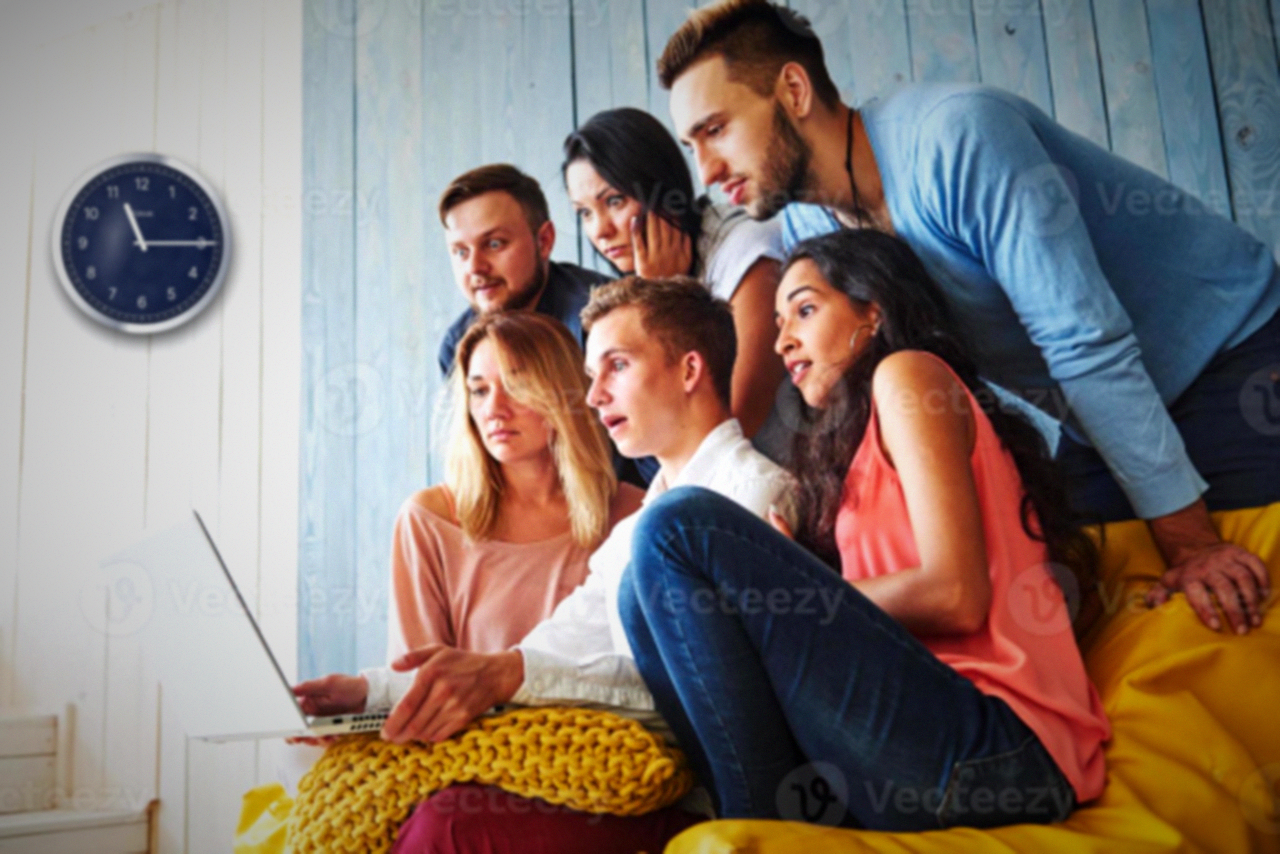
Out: 11:15
